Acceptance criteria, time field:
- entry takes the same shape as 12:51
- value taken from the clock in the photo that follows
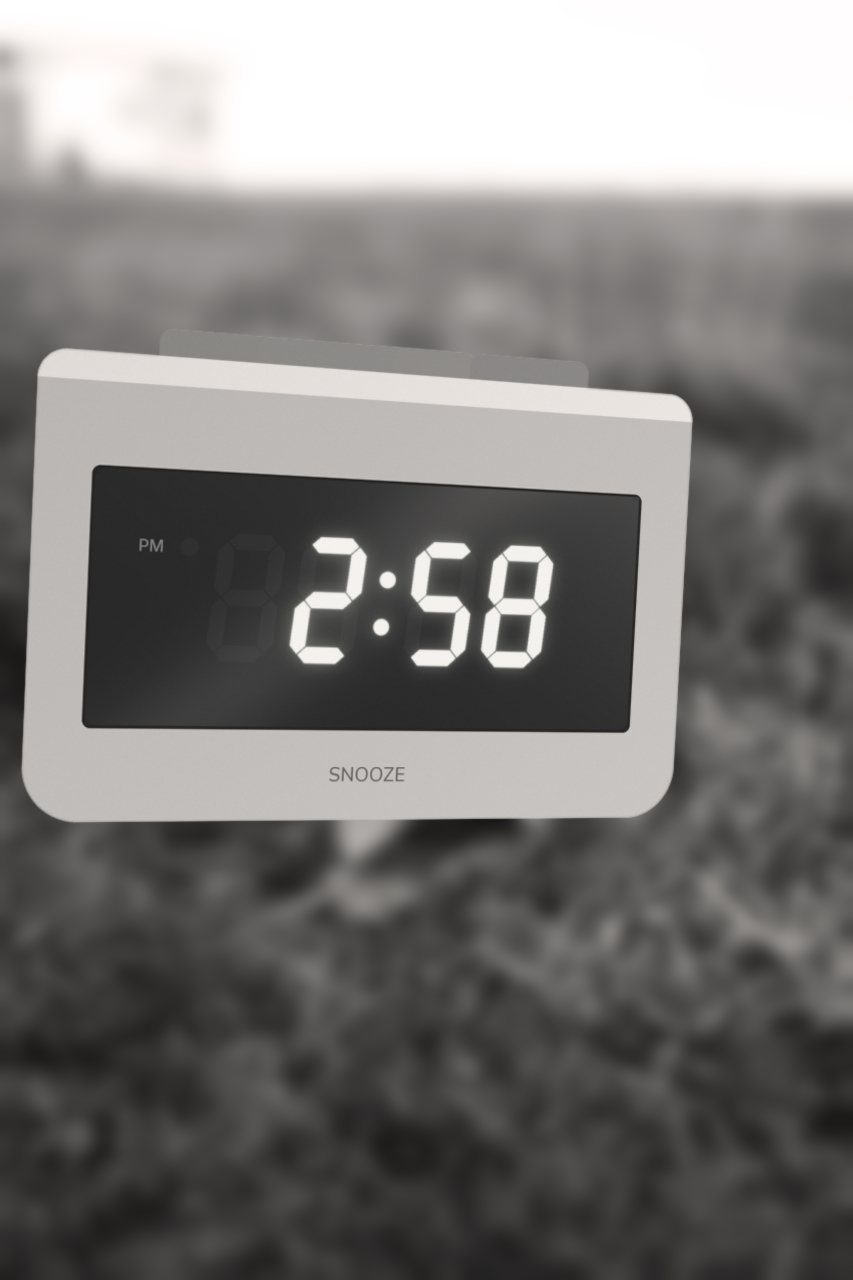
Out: 2:58
